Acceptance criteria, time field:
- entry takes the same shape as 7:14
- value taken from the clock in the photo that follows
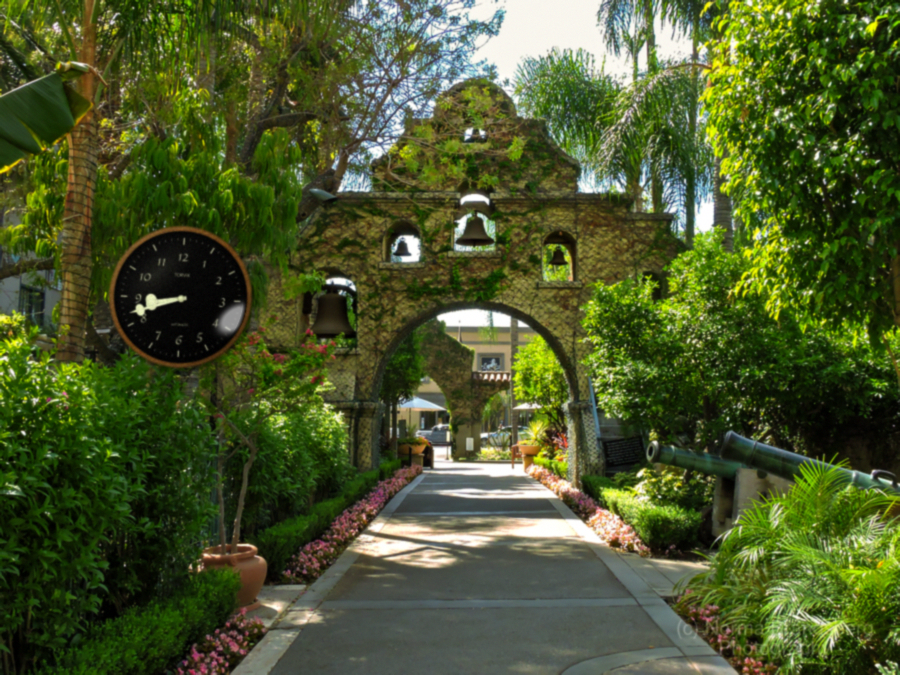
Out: 8:42
